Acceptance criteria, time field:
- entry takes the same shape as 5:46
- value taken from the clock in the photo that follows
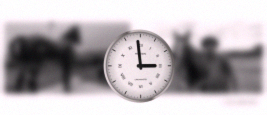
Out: 2:59
